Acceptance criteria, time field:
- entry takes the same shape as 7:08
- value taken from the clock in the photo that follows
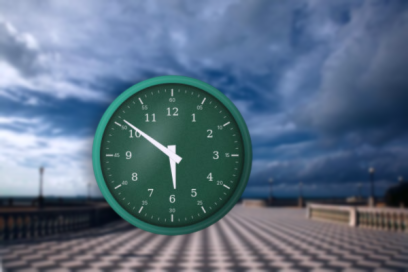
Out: 5:51
